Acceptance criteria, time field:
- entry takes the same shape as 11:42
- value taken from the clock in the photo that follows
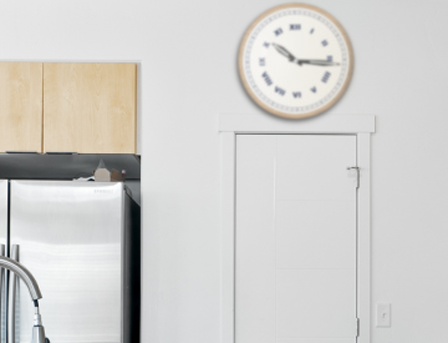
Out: 10:16
